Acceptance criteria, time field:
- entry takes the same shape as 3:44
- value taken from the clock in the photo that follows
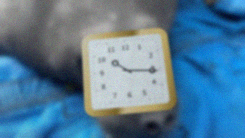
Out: 10:16
